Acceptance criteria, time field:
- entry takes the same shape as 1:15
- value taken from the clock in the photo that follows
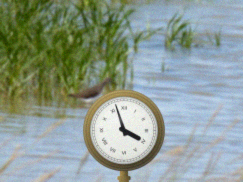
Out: 3:57
